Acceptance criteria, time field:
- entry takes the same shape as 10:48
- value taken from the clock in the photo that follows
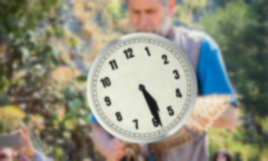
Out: 5:29
